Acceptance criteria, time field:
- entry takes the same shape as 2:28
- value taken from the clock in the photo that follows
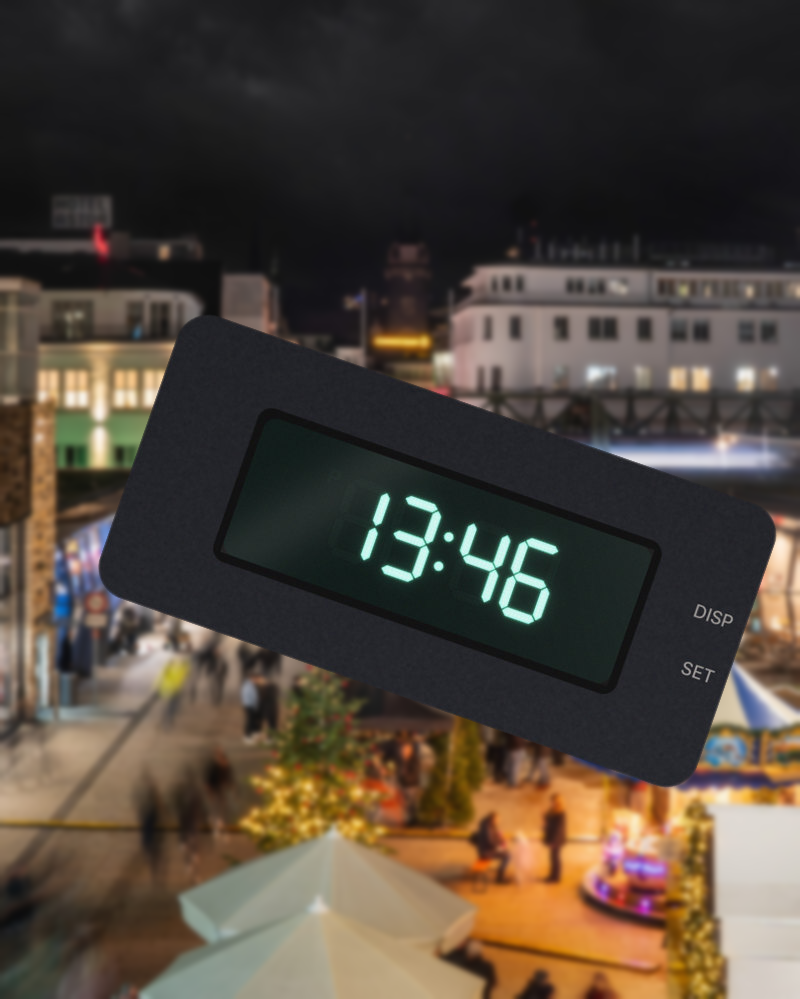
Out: 13:46
